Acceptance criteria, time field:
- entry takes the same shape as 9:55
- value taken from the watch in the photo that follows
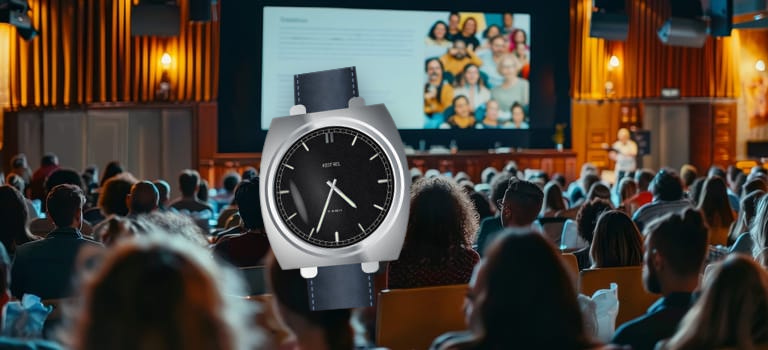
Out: 4:34
